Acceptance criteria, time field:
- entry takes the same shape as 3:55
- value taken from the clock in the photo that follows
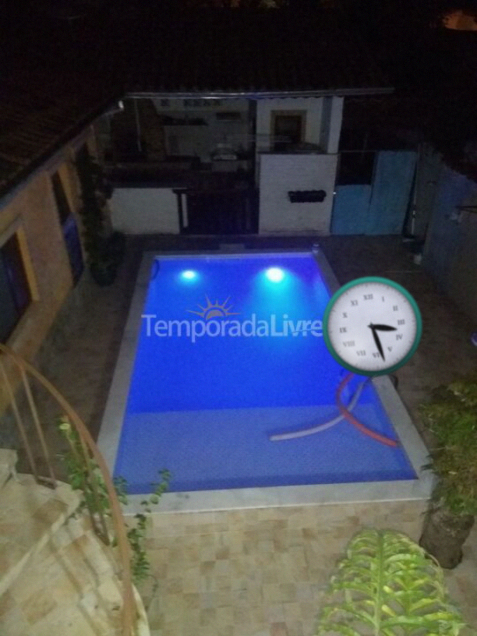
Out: 3:28
